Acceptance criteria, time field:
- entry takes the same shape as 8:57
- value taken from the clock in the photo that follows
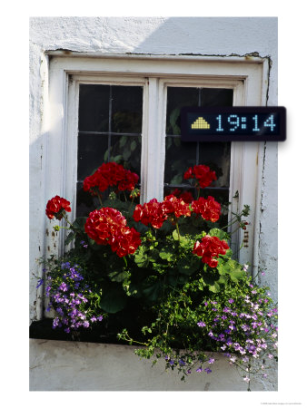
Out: 19:14
